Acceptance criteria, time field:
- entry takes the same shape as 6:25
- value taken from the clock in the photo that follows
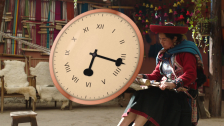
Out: 6:17
